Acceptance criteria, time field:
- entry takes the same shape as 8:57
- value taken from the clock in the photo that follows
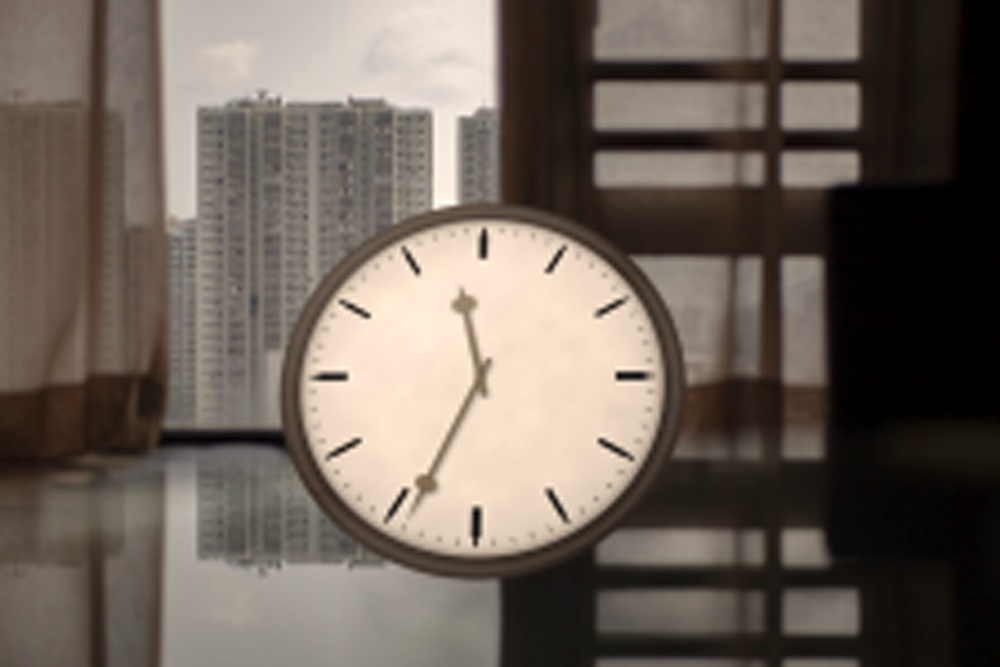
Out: 11:34
